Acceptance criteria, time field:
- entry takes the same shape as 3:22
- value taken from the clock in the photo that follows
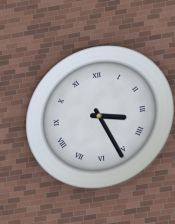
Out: 3:26
